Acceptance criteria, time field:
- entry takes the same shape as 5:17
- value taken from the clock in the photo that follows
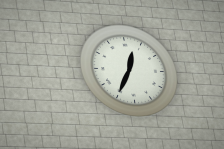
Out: 12:35
